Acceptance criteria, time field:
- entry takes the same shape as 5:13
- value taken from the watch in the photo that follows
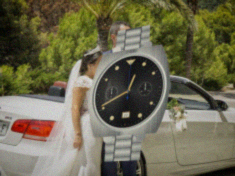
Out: 12:41
